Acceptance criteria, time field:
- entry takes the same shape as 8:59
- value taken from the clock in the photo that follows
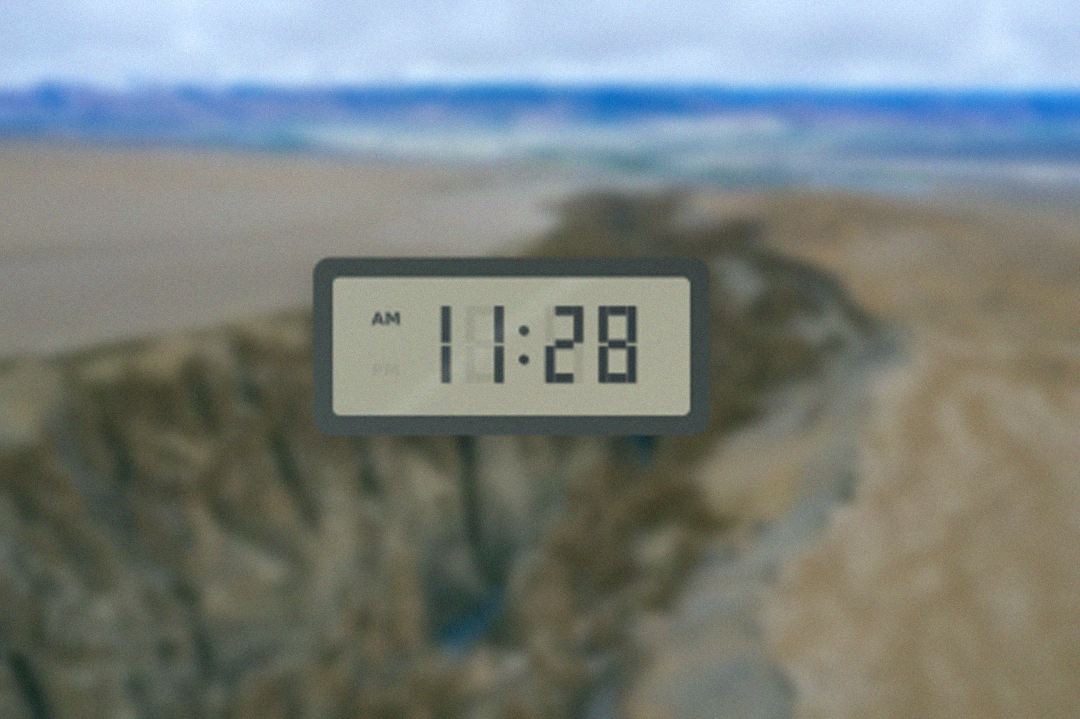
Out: 11:28
